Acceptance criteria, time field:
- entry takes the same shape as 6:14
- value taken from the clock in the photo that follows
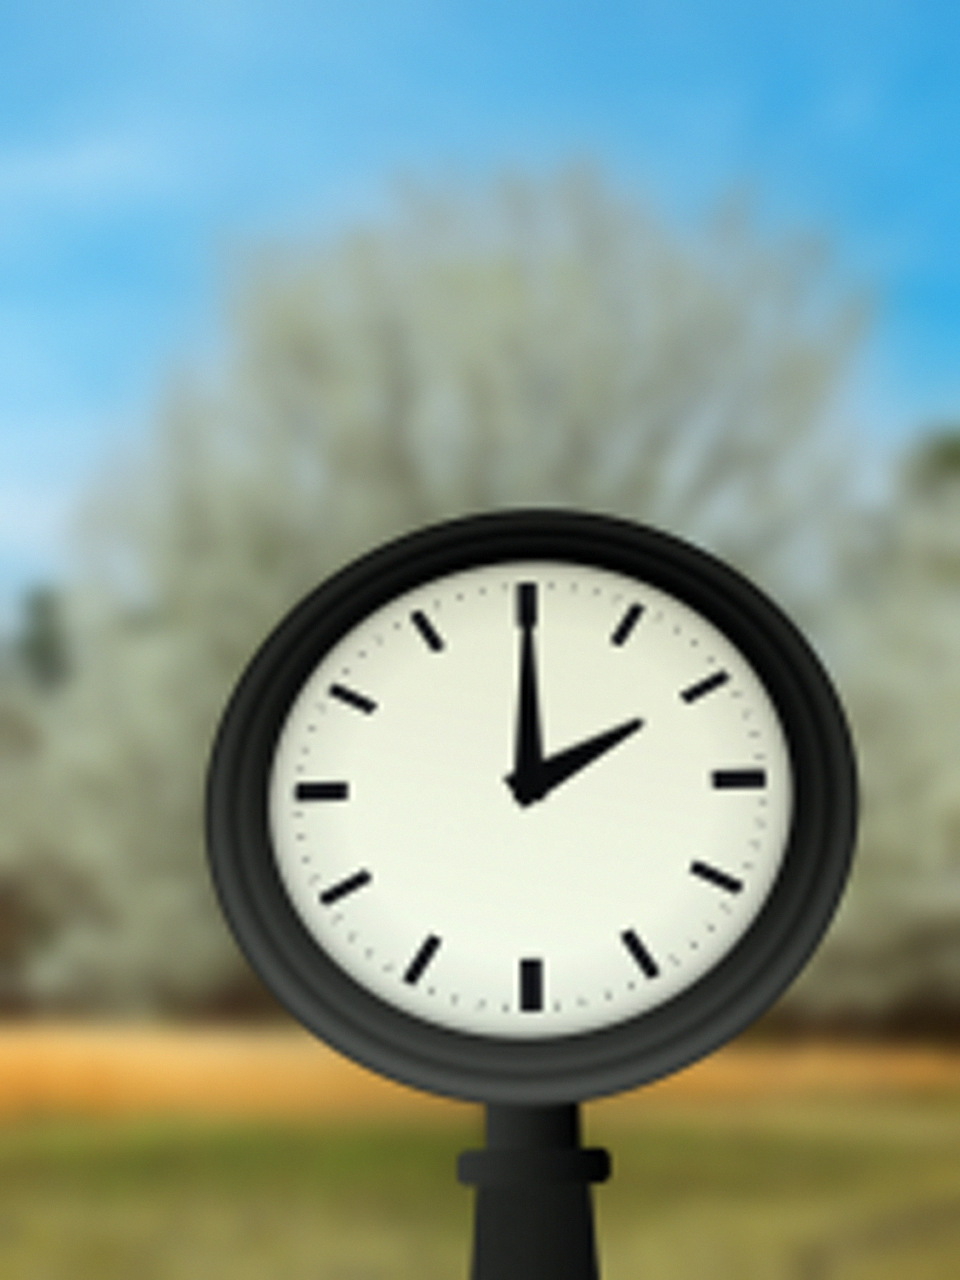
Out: 2:00
